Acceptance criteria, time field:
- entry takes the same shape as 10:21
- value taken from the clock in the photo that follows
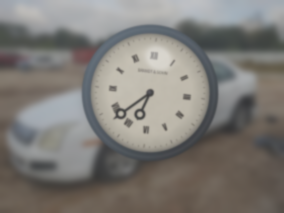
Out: 6:38
